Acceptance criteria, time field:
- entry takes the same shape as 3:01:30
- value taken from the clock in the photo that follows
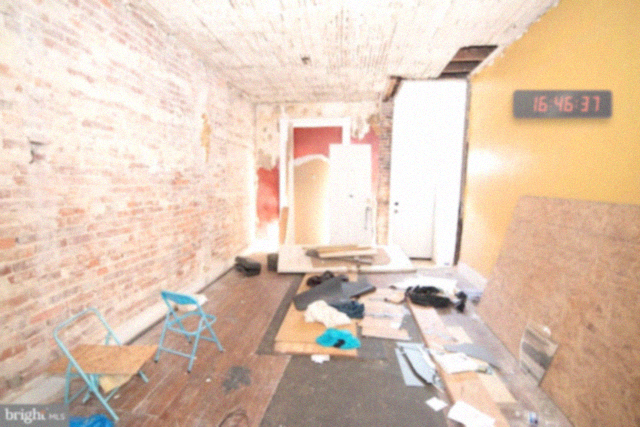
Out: 16:46:37
